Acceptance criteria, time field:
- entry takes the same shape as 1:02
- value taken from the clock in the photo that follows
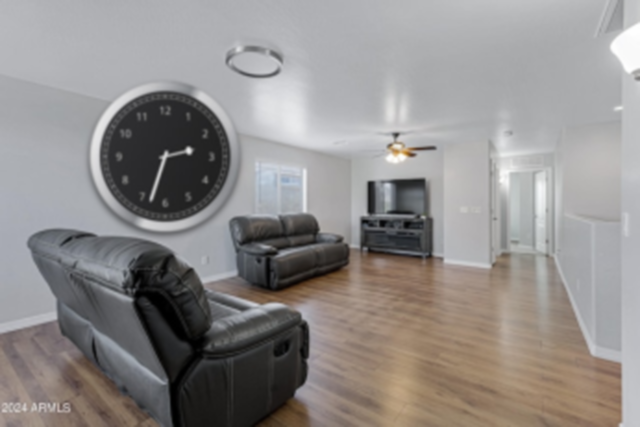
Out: 2:33
